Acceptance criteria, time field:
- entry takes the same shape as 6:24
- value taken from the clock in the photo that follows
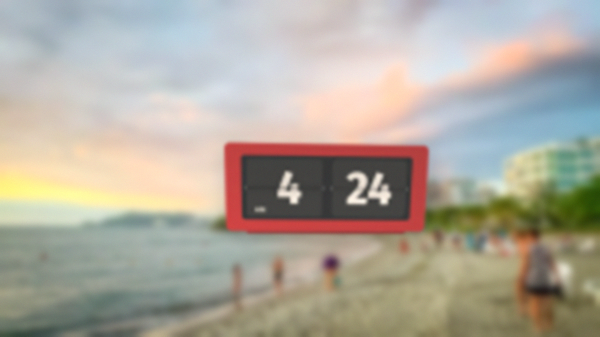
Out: 4:24
